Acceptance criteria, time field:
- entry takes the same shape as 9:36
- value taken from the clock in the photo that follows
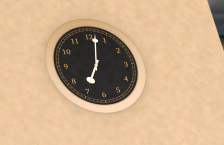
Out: 7:02
